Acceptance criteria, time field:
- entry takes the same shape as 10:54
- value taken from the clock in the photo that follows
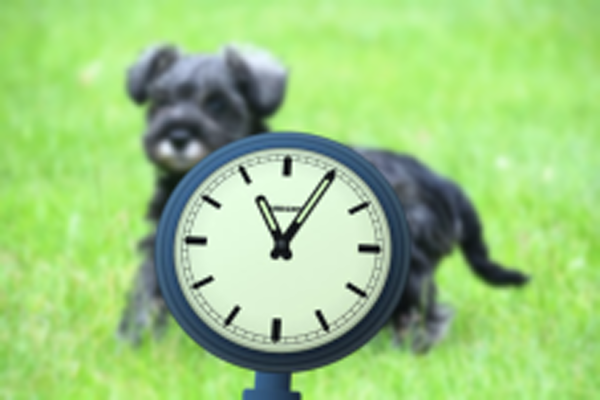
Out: 11:05
